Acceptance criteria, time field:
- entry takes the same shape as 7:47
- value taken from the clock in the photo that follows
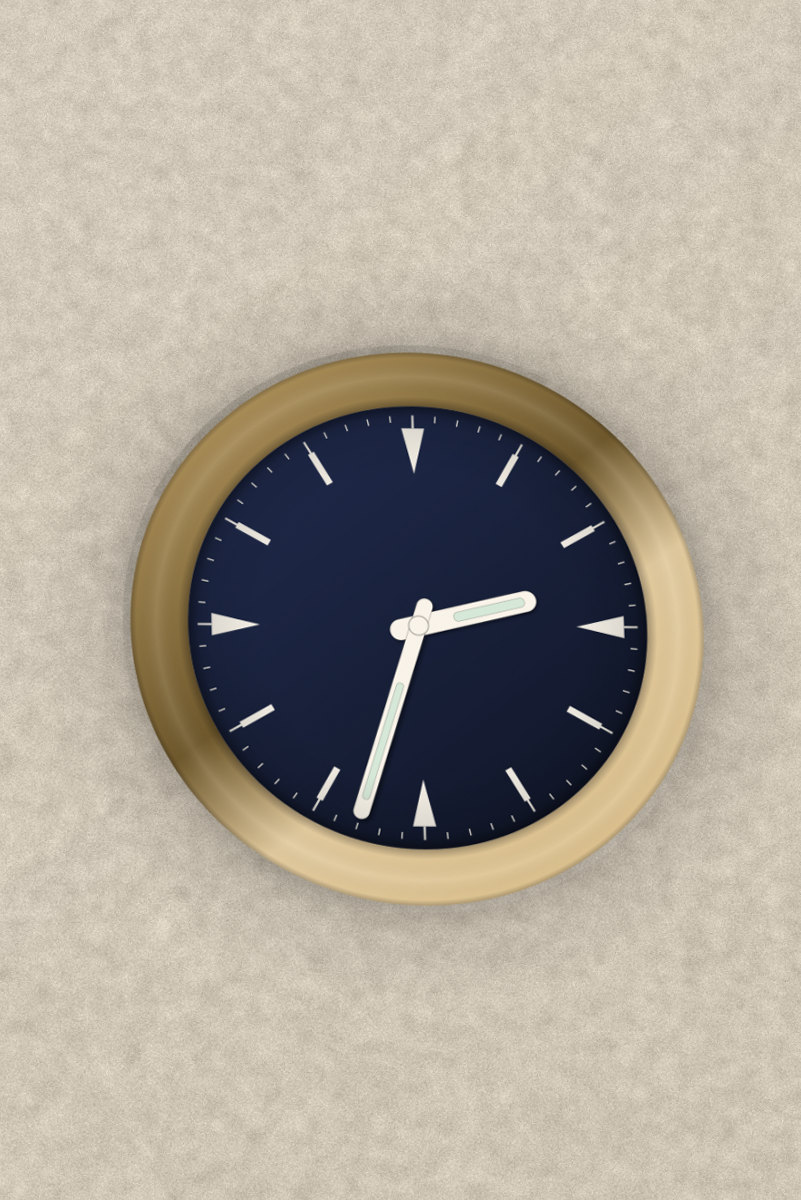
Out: 2:33
